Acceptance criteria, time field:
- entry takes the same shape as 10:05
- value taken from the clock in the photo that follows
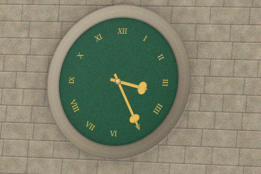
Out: 3:25
